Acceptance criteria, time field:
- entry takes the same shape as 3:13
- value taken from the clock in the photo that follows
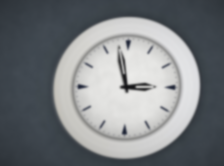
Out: 2:58
